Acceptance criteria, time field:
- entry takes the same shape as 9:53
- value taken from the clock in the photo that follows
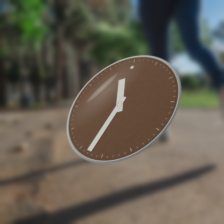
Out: 11:33
